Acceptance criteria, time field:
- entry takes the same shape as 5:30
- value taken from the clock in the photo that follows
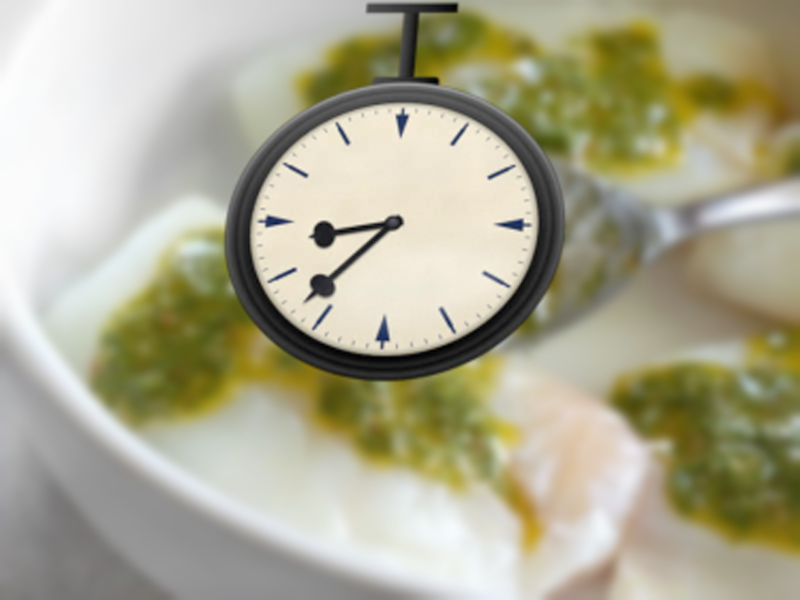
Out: 8:37
